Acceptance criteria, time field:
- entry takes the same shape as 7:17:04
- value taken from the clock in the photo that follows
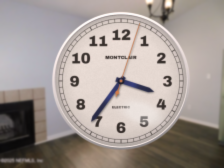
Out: 3:36:03
